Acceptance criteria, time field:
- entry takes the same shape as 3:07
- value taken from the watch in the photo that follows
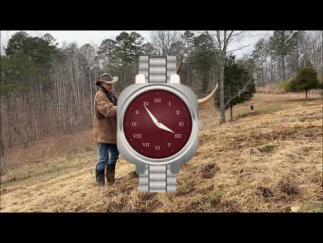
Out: 3:54
